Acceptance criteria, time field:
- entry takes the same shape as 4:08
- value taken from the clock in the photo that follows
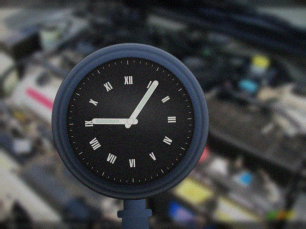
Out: 9:06
